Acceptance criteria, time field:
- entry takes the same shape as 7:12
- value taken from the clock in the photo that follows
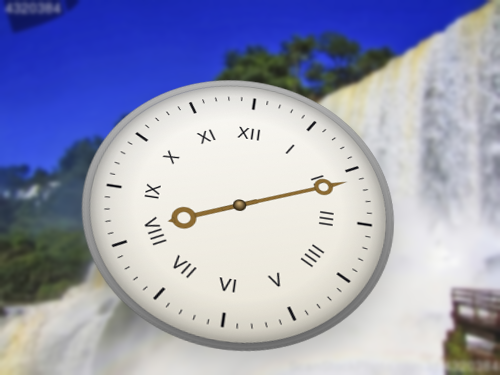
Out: 8:11
